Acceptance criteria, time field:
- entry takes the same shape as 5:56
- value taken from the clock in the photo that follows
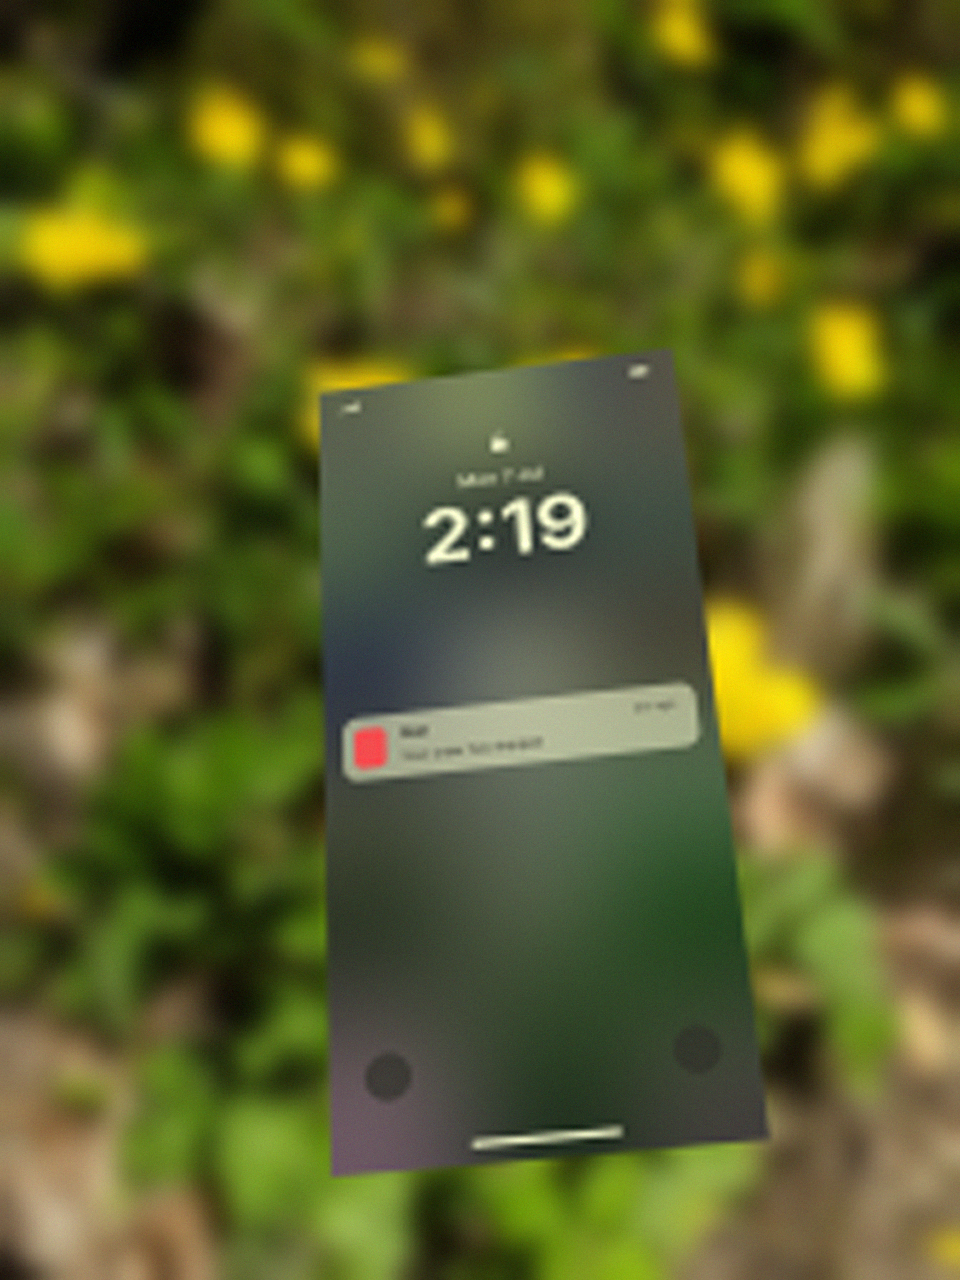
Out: 2:19
